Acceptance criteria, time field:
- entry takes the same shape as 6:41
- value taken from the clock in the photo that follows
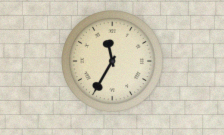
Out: 11:35
